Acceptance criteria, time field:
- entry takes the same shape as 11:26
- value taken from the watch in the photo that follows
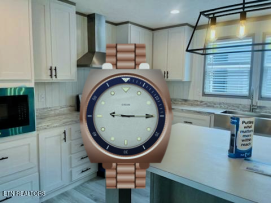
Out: 9:15
